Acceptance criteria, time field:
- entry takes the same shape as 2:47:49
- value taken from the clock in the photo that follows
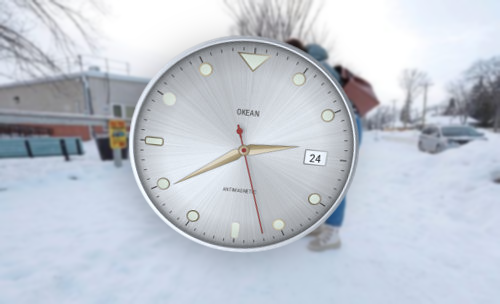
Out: 2:39:27
